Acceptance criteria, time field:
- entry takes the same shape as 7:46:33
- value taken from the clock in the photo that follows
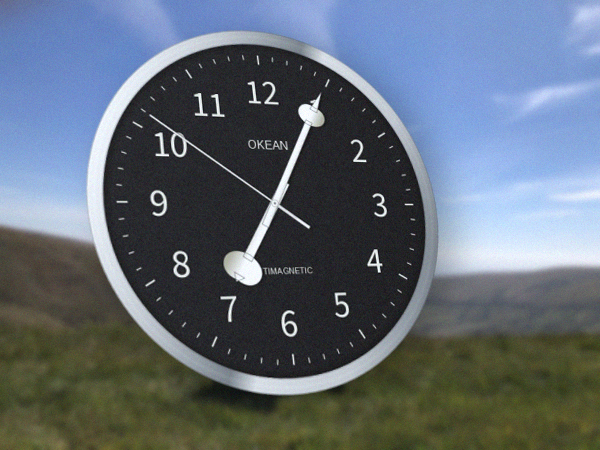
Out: 7:04:51
